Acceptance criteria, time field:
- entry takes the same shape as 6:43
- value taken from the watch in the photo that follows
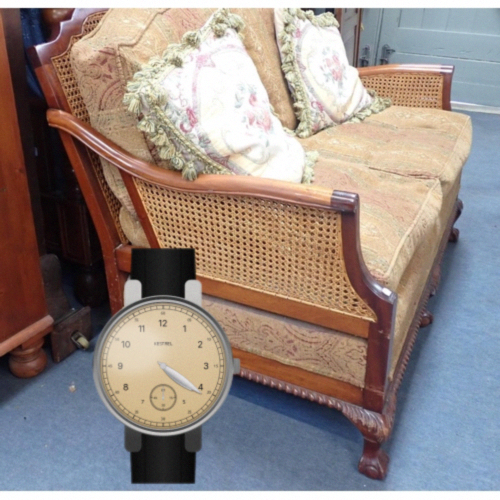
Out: 4:21
